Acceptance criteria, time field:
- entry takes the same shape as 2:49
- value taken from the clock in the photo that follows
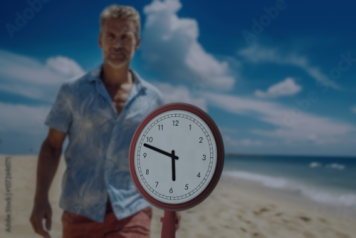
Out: 5:48
